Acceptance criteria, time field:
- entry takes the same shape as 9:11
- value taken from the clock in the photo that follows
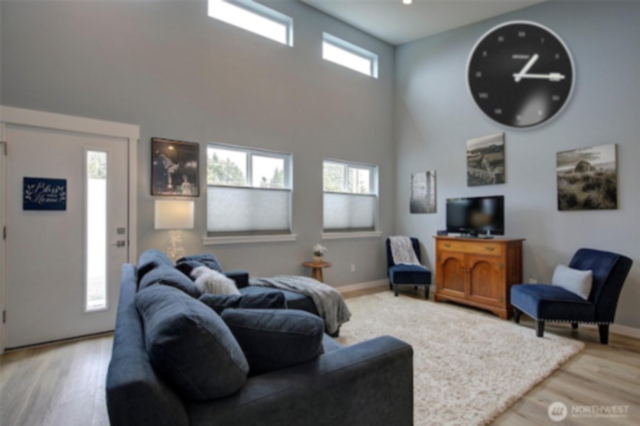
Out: 1:15
